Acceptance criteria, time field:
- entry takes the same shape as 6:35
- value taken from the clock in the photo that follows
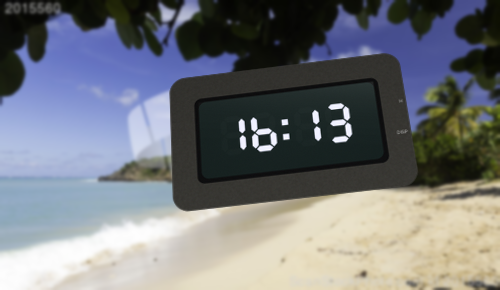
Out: 16:13
